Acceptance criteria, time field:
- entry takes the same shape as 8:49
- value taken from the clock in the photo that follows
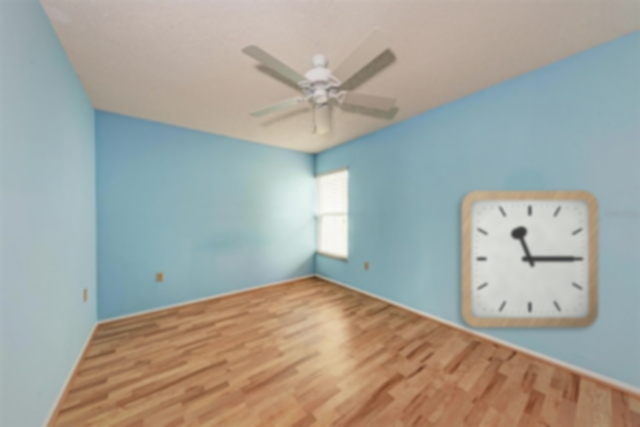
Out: 11:15
